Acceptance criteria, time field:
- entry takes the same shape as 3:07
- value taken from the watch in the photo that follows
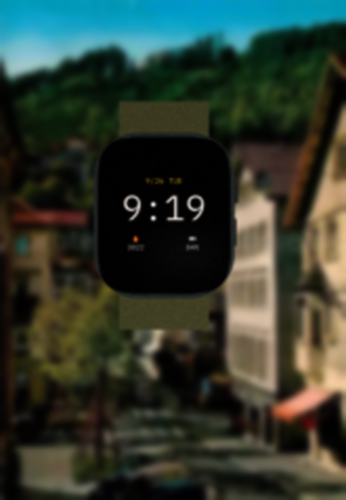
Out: 9:19
